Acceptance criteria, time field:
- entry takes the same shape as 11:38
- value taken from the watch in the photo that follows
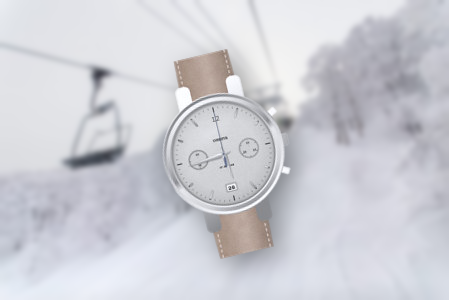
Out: 5:44
